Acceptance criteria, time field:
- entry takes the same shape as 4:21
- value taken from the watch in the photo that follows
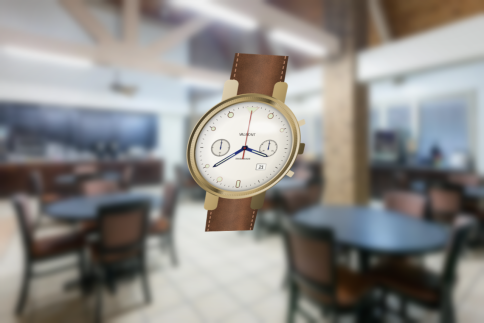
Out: 3:39
